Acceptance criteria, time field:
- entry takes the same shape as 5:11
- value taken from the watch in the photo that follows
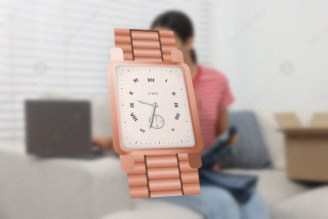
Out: 9:33
